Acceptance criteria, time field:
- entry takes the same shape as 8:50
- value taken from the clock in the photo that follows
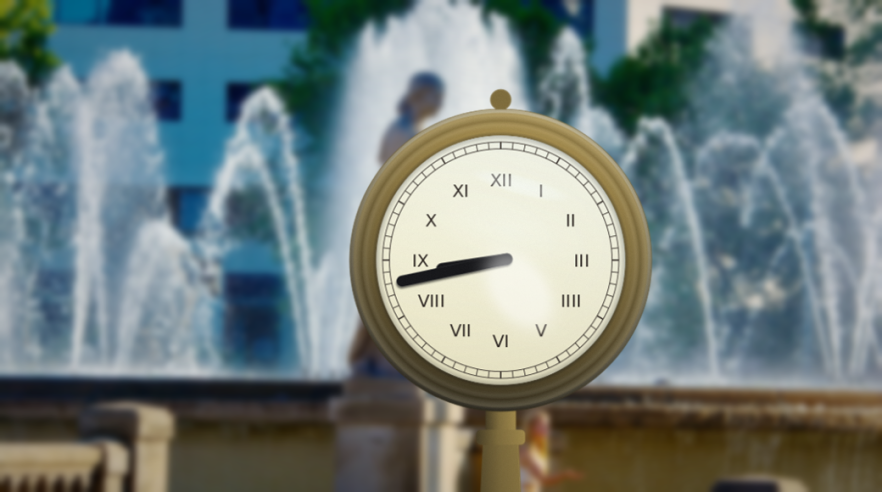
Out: 8:43
